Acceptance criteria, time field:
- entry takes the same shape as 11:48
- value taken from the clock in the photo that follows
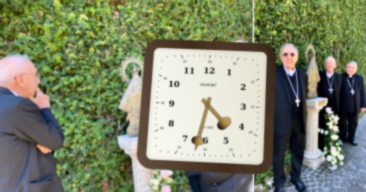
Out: 4:32
